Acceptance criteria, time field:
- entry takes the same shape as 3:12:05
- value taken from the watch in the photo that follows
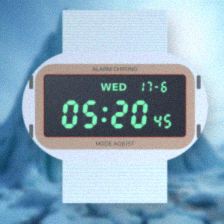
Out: 5:20:45
